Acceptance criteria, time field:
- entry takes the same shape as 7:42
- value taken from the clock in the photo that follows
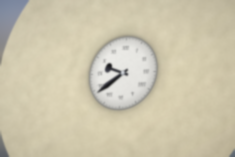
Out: 9:39
